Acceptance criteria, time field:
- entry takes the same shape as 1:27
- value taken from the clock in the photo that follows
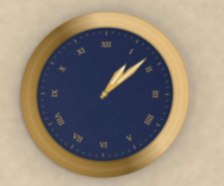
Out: 1:08
